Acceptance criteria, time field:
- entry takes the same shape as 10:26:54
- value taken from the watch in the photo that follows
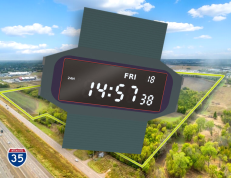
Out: 14:57:38
